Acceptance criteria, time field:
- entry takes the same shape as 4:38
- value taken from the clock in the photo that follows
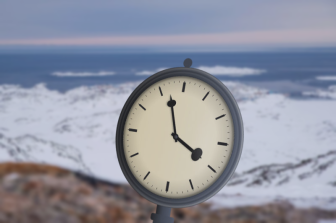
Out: 3:57
